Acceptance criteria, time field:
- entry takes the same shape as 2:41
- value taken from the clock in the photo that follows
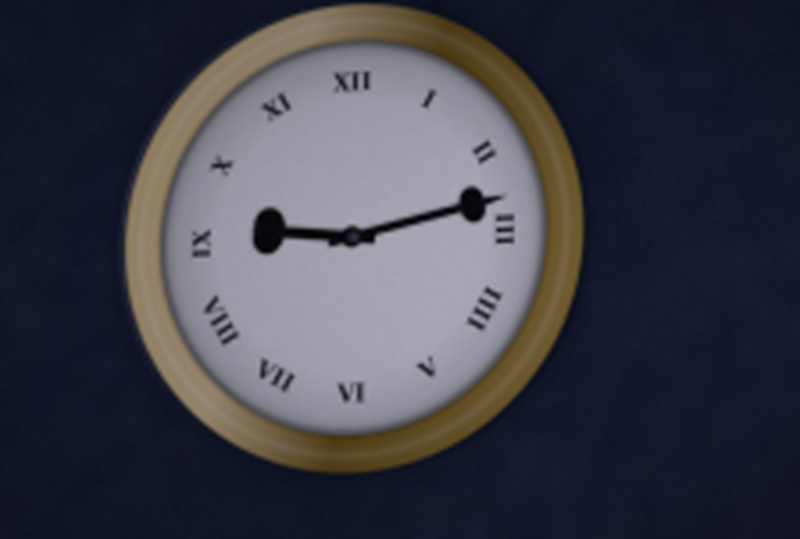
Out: 9:13
